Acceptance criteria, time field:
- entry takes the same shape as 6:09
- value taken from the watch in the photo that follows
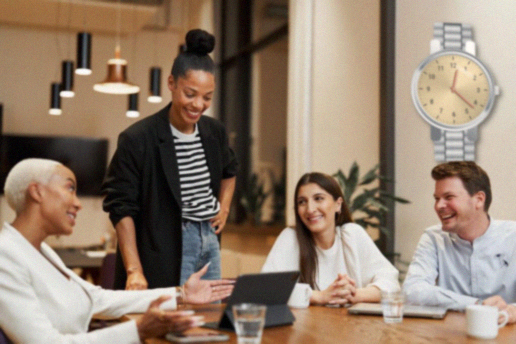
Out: 12:22
